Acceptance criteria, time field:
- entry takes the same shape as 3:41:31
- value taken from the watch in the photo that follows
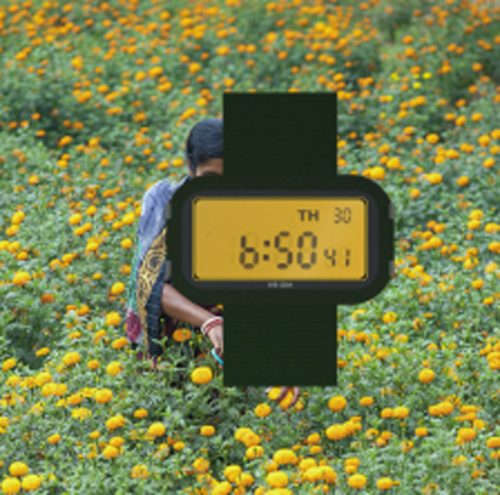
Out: 6:50:41
